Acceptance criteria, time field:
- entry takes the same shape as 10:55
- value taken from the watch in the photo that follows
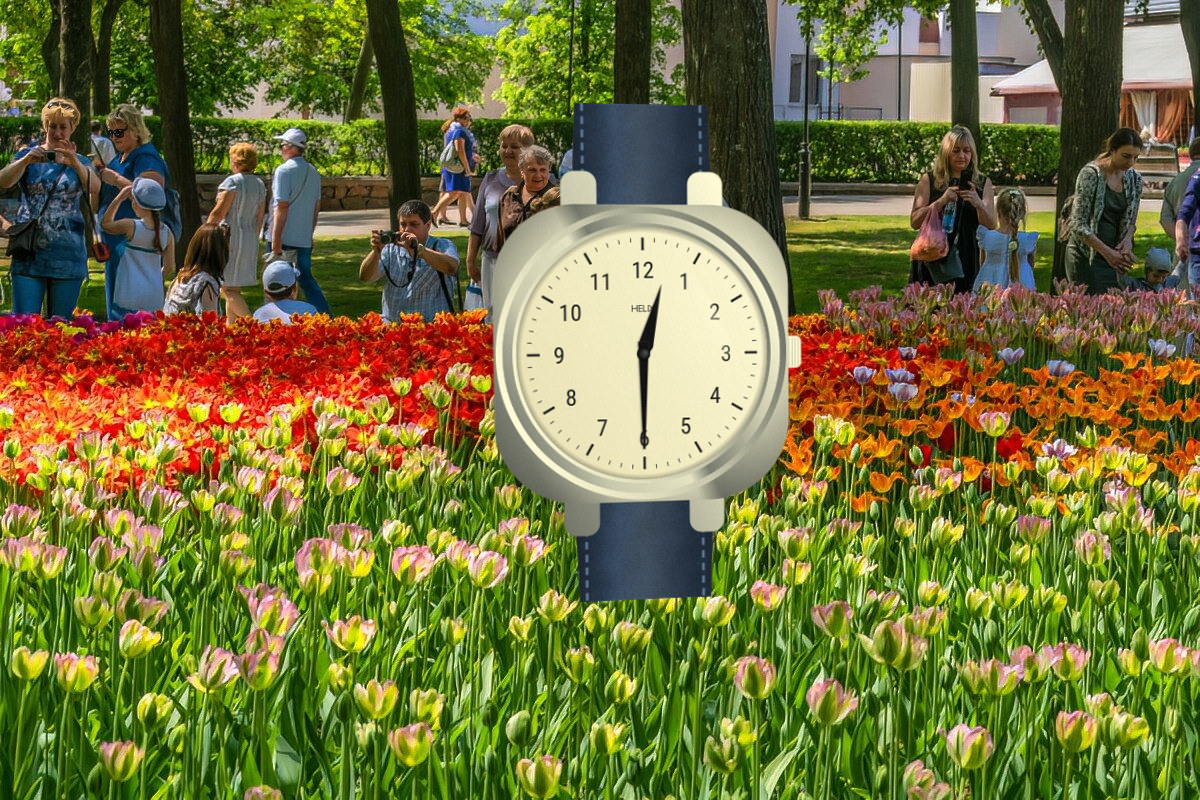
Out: 12:30
